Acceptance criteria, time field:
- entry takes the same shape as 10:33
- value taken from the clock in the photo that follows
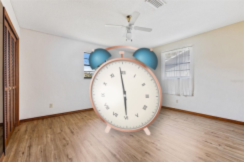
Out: 5:59
